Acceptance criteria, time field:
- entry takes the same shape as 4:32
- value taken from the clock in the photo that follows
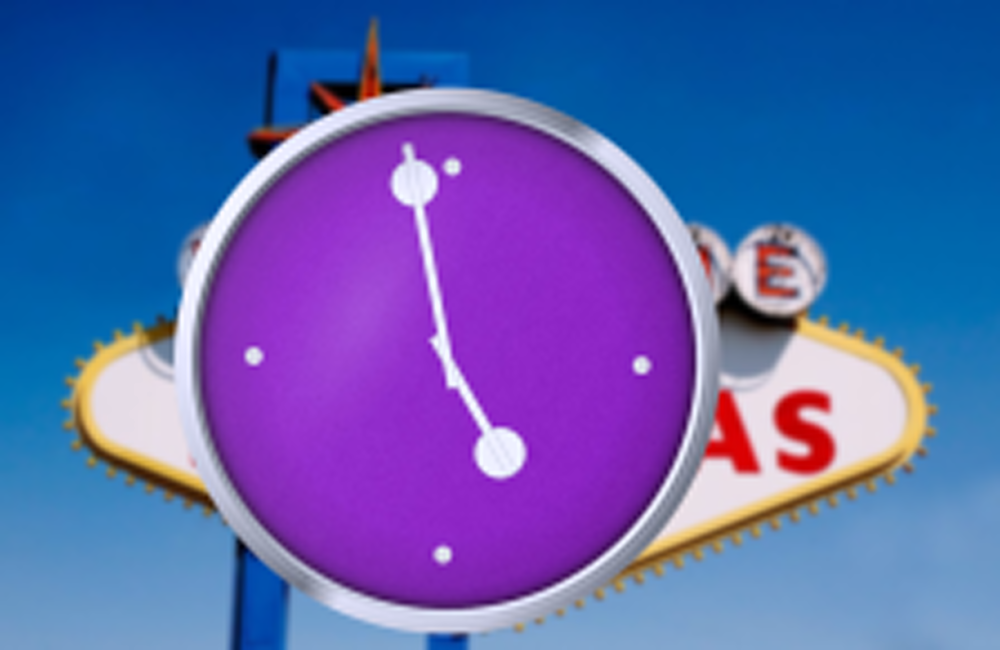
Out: 4:58
